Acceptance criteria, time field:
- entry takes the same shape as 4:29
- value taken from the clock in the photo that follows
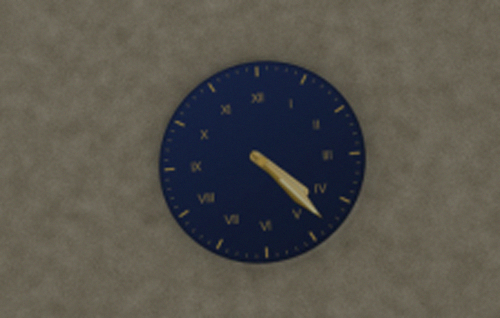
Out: 4:23
